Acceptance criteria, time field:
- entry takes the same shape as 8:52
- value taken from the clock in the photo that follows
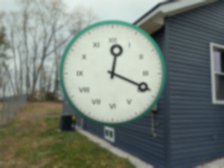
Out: 12:19
